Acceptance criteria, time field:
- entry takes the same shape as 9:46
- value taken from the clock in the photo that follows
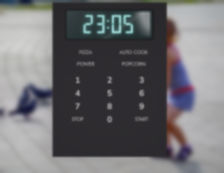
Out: 23:05
